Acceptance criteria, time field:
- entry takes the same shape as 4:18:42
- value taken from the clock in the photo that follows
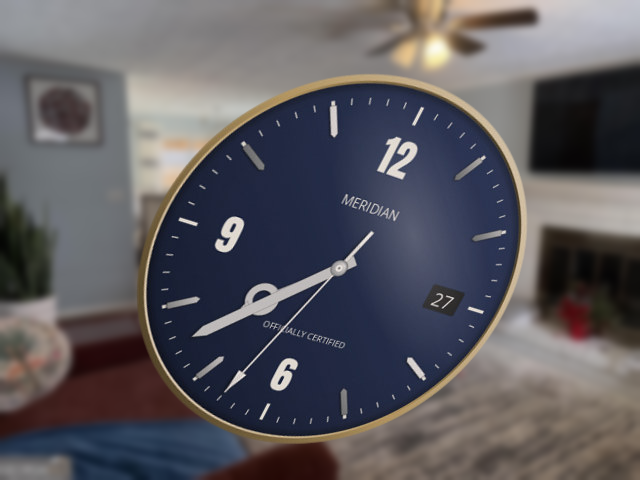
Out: 7:37:33
